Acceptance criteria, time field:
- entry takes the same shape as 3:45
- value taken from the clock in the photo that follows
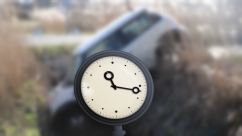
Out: 11:17
